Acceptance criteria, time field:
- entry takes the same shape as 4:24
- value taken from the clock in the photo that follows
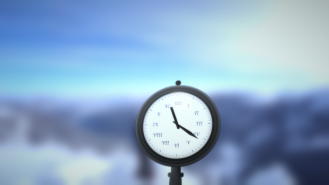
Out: 11:21
